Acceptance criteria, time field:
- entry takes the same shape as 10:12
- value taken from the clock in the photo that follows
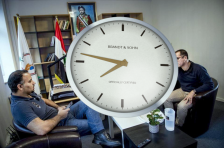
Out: 7:47
